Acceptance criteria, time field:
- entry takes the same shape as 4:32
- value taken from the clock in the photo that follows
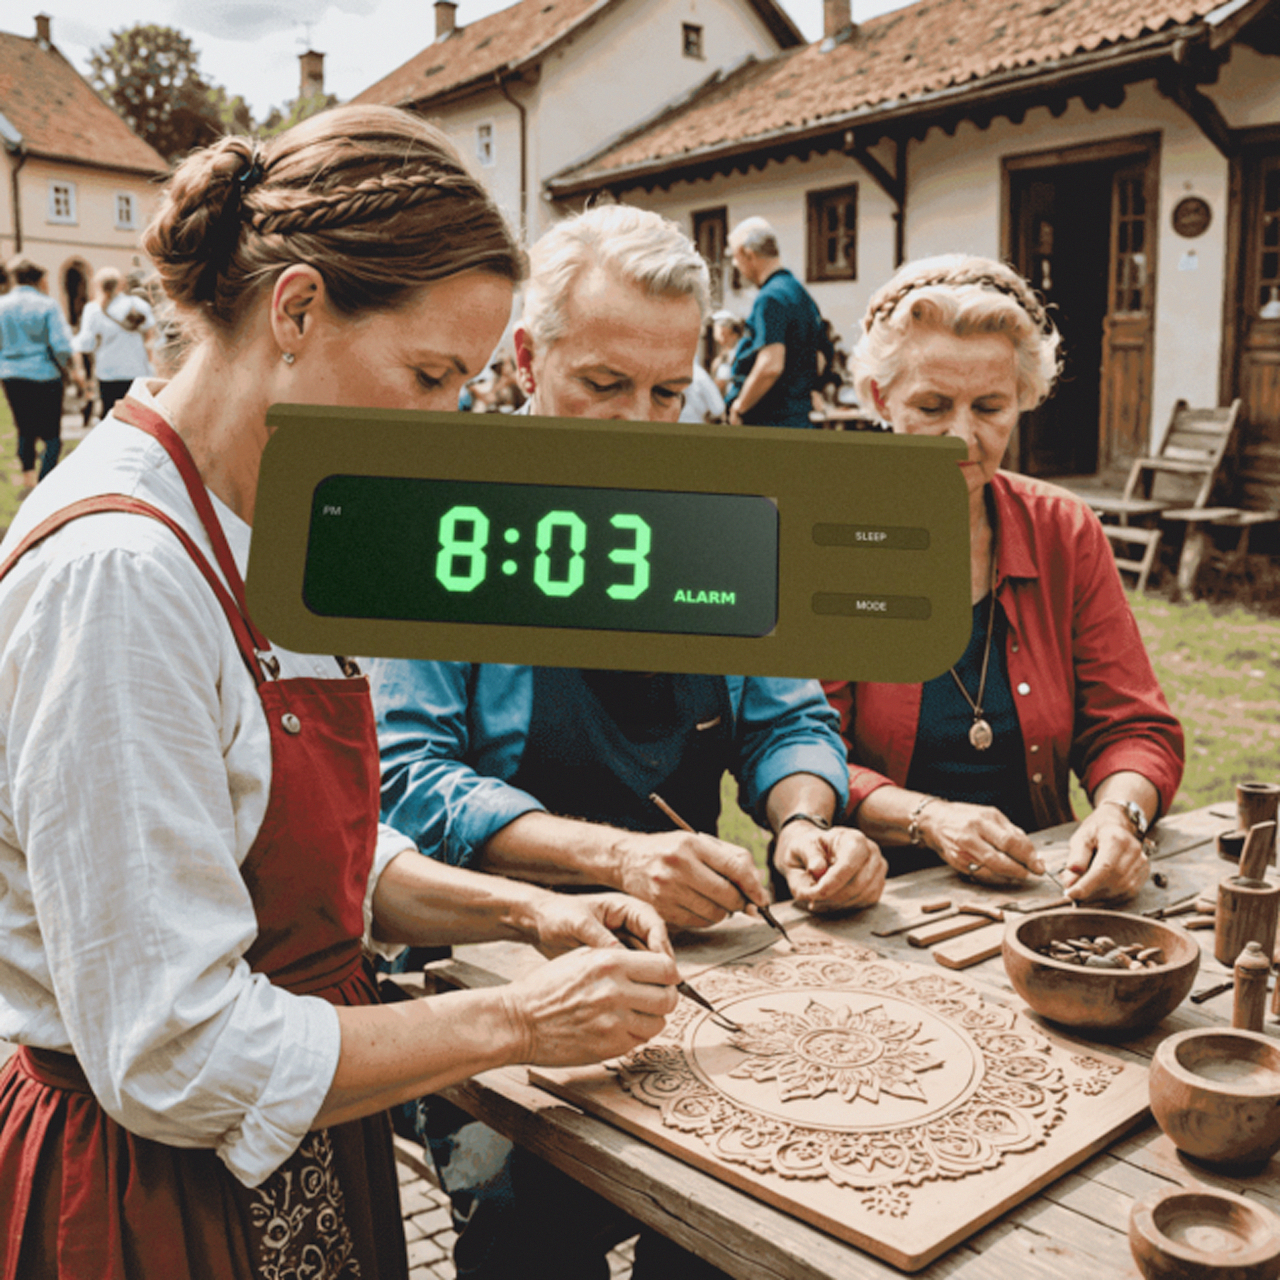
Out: 8:03
